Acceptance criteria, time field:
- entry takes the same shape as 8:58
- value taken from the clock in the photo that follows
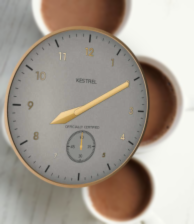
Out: 8:10
